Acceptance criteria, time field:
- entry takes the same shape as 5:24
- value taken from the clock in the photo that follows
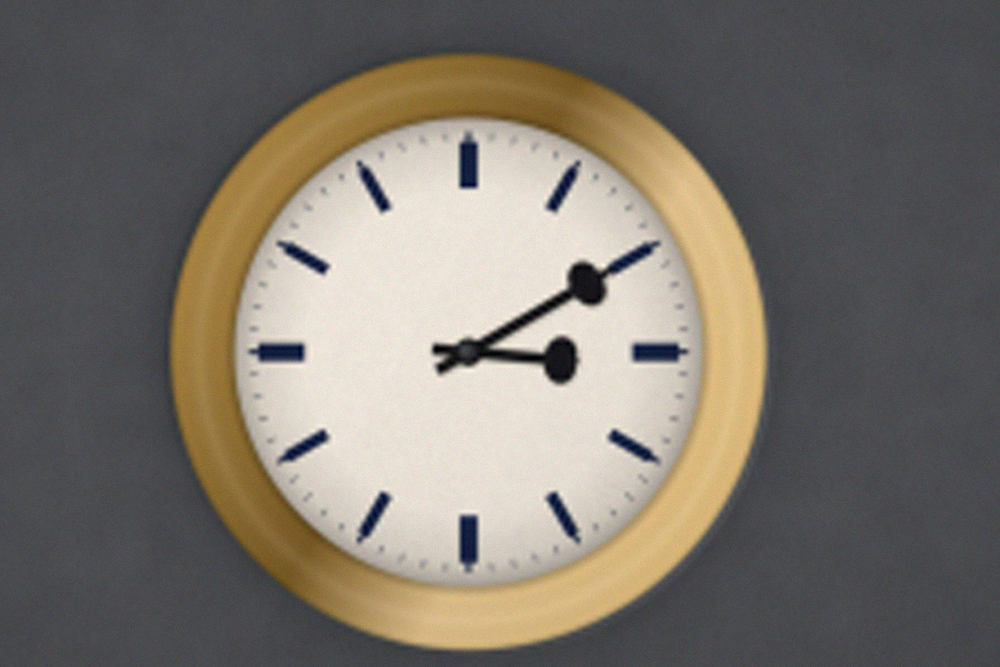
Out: 3:10
